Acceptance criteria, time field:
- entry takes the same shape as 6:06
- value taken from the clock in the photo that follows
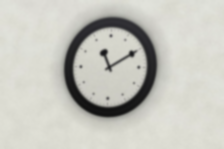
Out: 11:10
